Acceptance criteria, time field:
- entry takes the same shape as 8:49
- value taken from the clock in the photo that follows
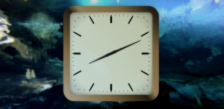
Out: 8:11
